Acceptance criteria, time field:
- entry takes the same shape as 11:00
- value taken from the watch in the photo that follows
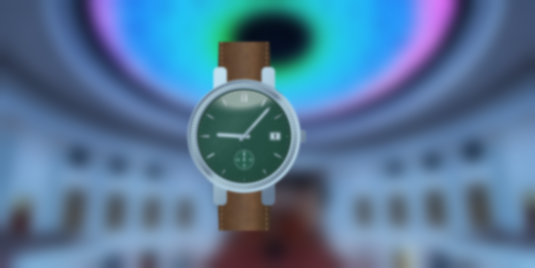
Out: 9:07
